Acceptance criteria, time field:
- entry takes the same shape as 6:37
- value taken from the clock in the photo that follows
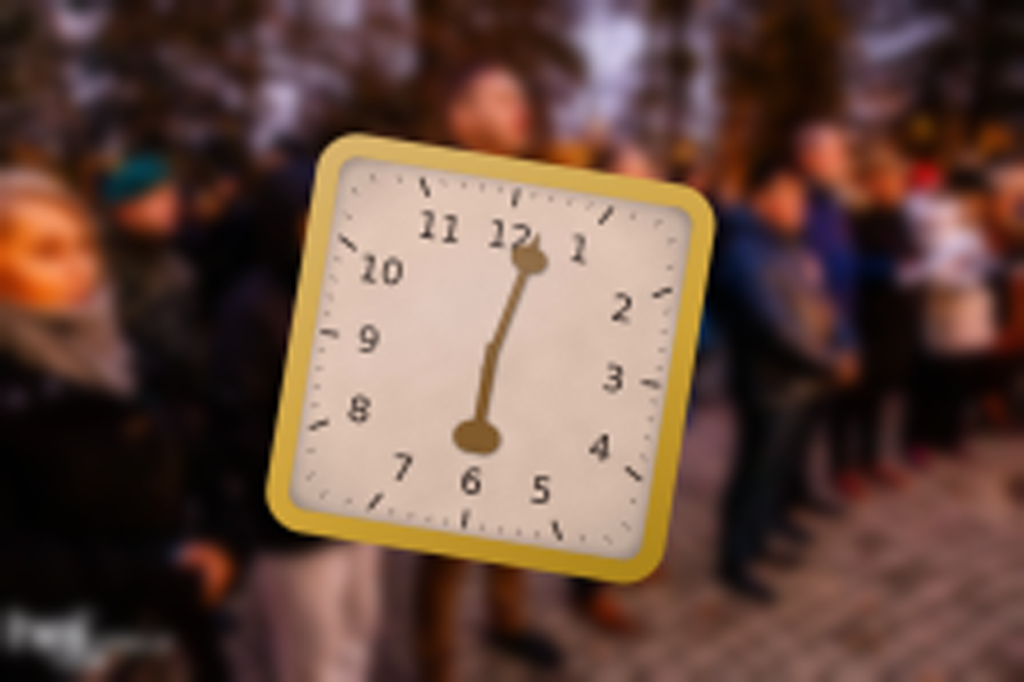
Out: 6:02
